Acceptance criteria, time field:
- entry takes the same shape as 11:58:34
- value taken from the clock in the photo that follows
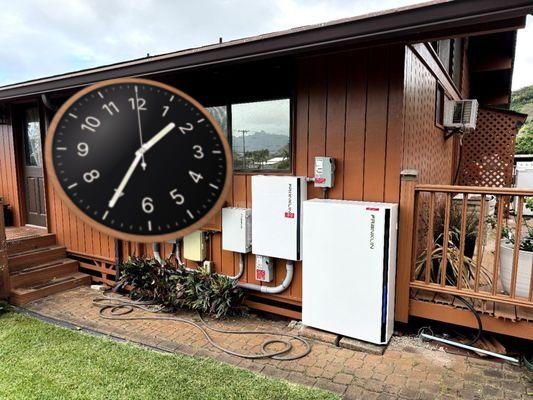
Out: 1:35:00
